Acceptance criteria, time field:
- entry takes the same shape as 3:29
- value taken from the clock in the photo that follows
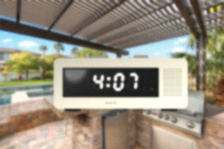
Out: 4:07
